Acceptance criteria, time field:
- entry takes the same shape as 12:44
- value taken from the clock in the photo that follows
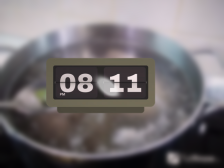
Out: 8:11
